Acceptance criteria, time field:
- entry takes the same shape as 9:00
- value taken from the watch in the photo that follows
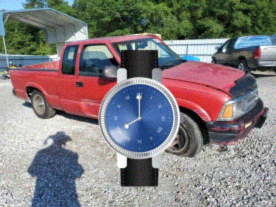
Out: 8:00
